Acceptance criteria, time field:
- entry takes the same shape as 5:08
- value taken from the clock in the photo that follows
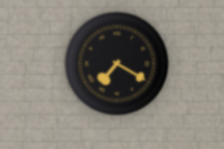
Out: 7:20
